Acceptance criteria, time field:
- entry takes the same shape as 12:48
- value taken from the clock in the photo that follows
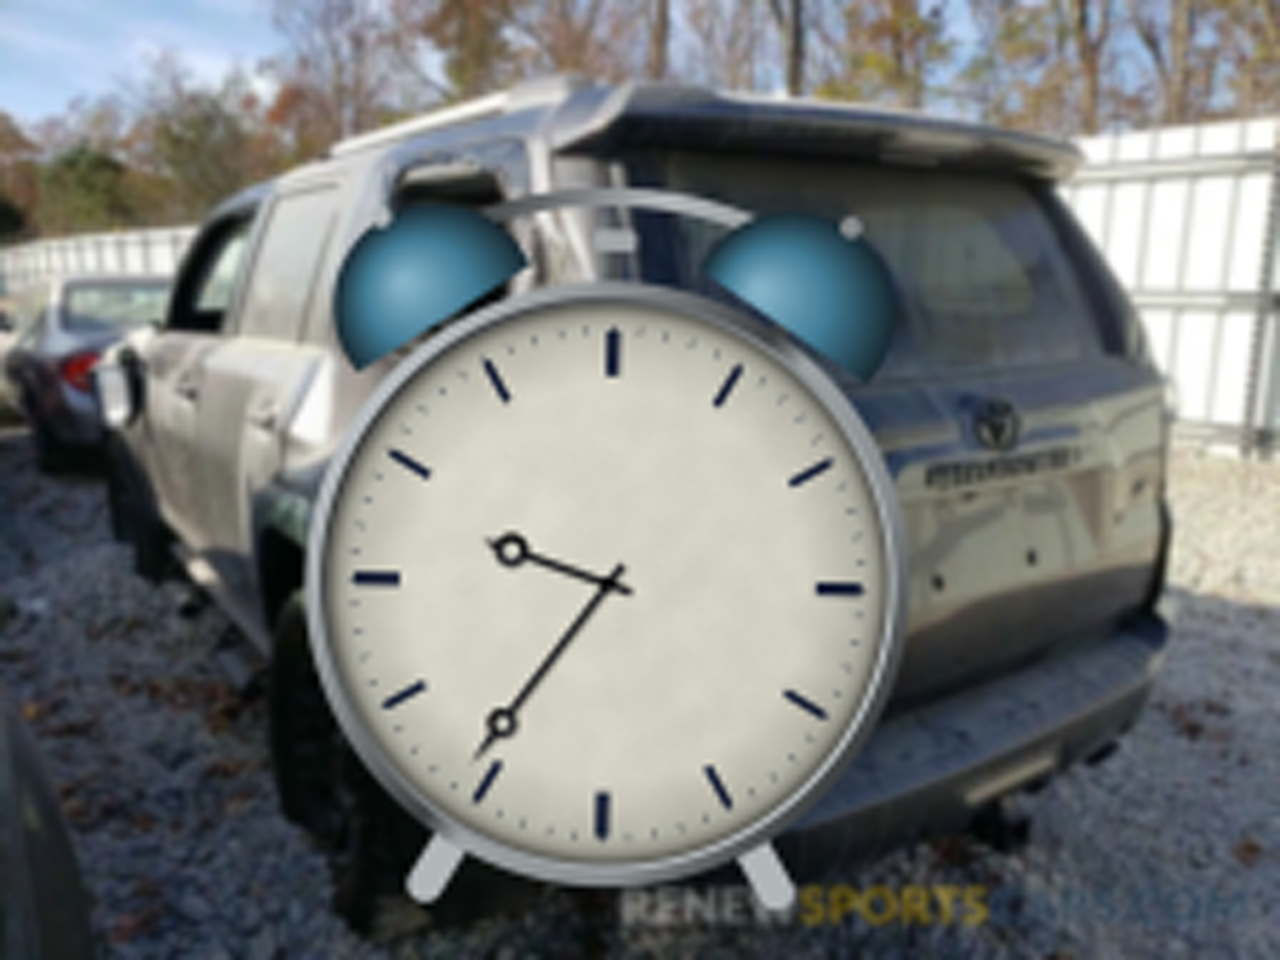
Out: 9:36
